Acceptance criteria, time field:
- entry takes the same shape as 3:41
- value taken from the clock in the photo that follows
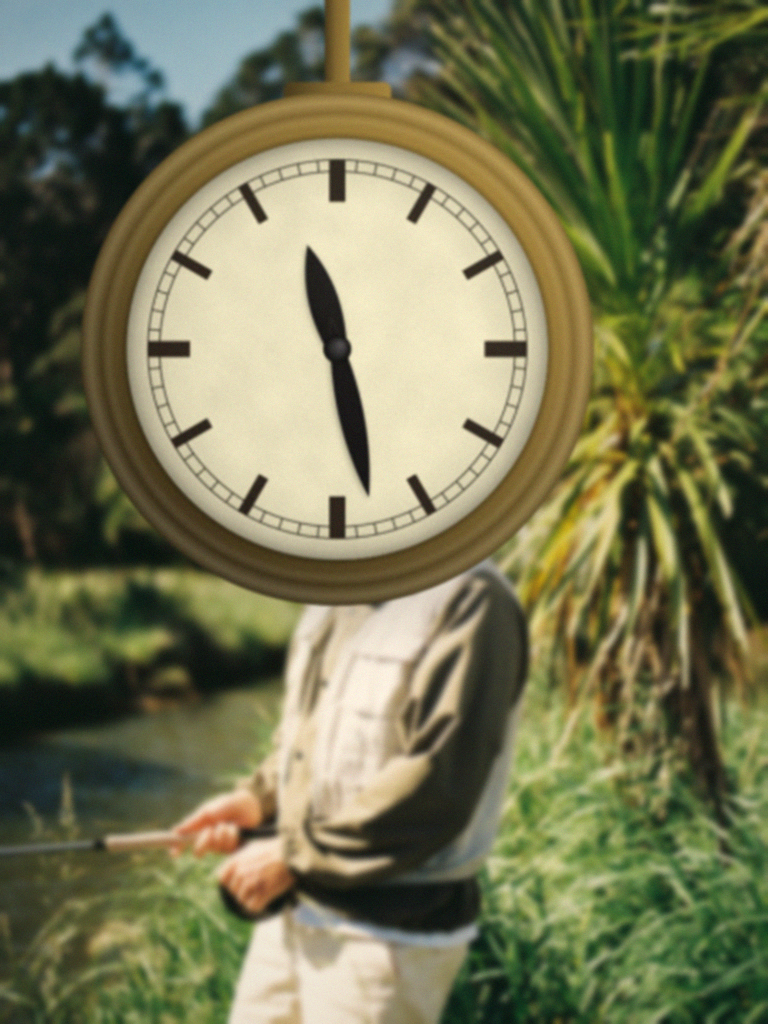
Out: 11:28
